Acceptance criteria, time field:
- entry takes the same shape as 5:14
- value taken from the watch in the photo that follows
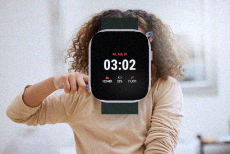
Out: 3:02
